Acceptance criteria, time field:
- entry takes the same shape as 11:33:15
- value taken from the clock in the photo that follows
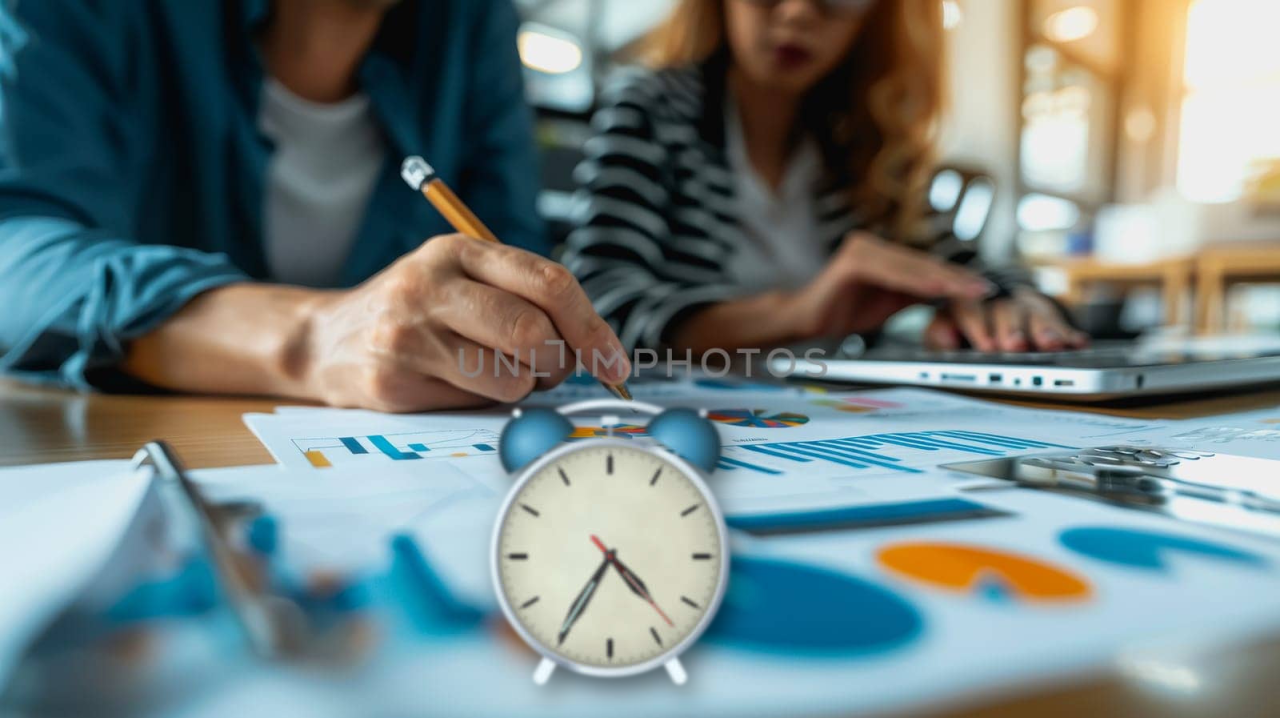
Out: 4:35:23
